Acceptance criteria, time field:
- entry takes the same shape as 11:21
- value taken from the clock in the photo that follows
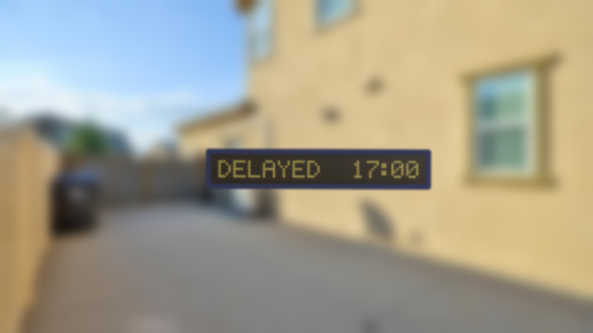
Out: 17:00
